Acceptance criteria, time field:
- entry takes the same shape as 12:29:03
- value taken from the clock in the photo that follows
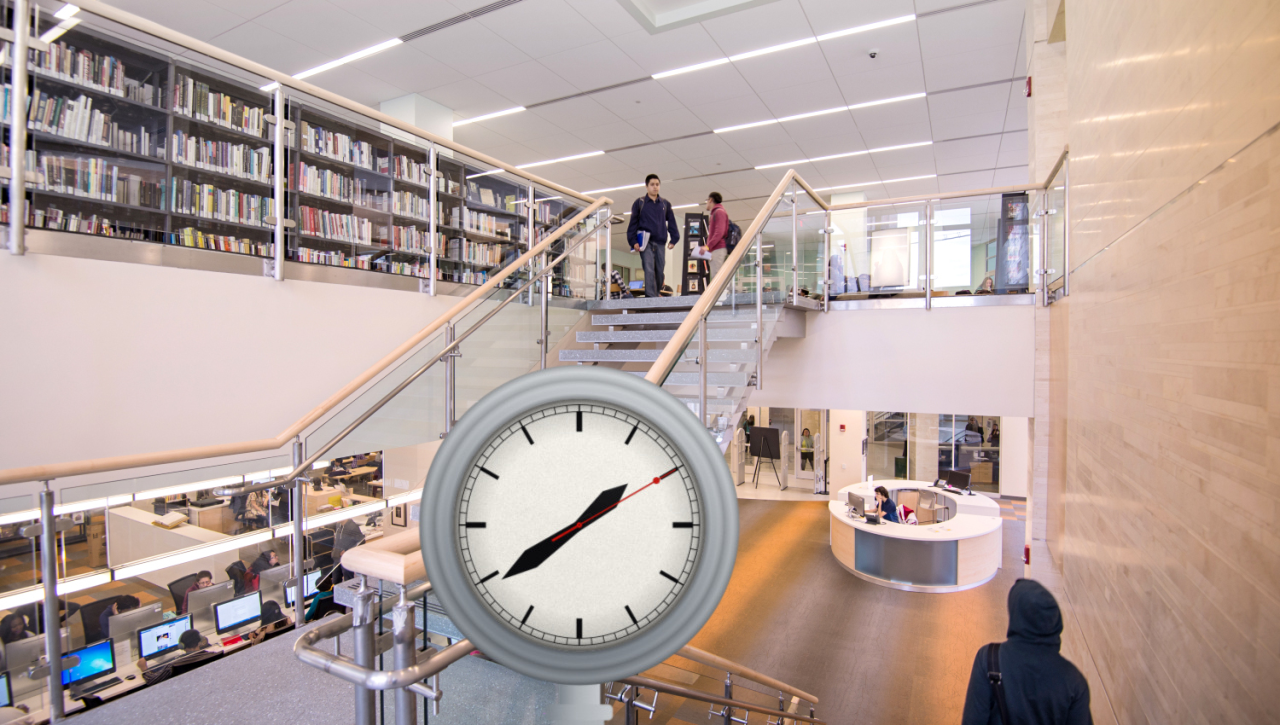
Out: 1:39:10
